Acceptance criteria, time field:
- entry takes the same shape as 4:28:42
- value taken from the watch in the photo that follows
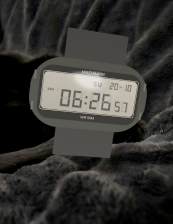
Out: 6:26:57
